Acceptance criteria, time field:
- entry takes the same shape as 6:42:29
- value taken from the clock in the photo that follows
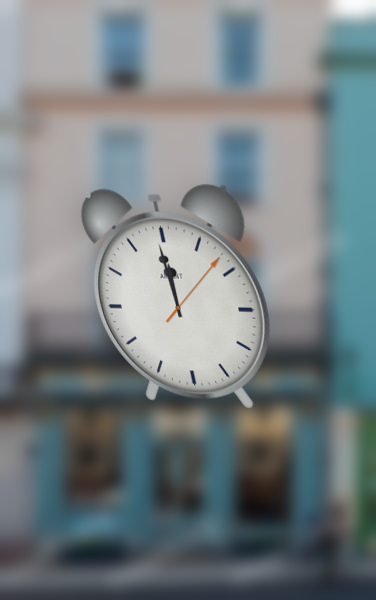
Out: 11:59:08
